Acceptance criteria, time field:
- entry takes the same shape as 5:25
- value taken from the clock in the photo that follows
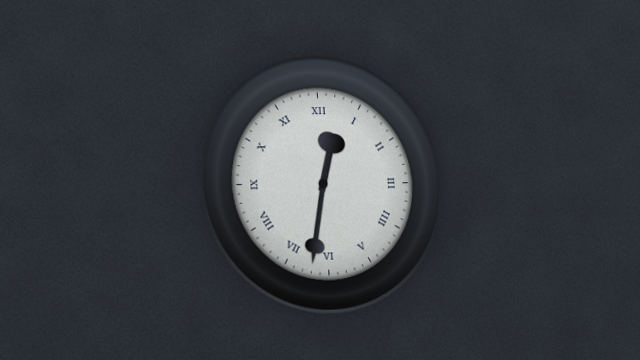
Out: 12:32
